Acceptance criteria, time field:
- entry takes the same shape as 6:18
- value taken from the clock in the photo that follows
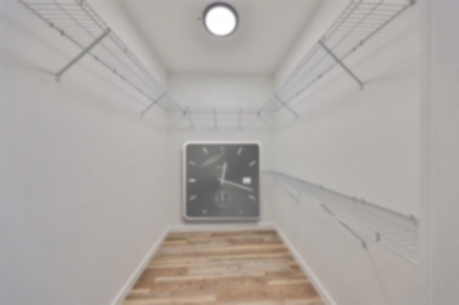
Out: 12:18
